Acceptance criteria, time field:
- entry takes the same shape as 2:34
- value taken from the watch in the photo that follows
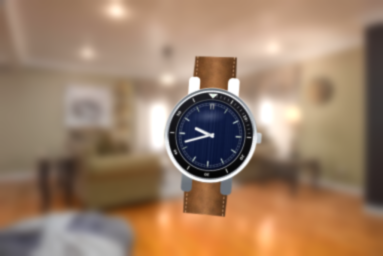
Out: 9:42
